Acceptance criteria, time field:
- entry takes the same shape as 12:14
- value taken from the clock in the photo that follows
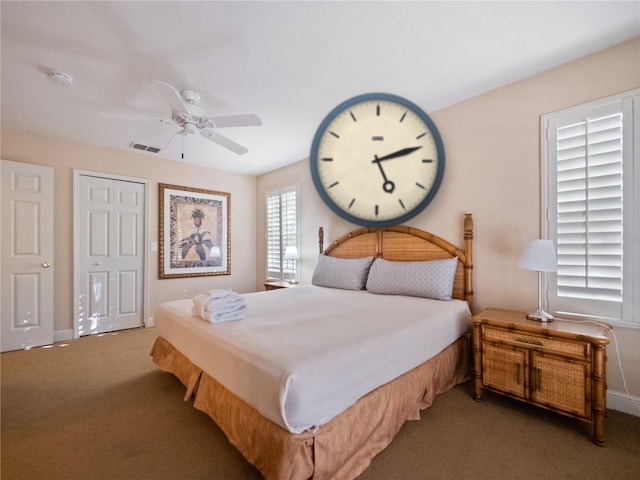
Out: 5:12
